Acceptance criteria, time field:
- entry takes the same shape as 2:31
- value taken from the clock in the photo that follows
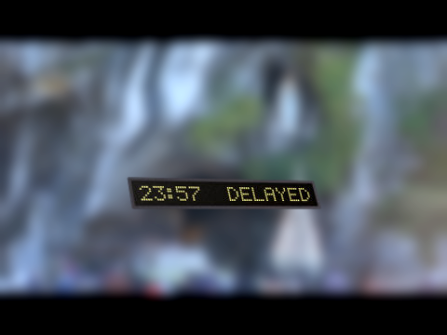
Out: 23:57
